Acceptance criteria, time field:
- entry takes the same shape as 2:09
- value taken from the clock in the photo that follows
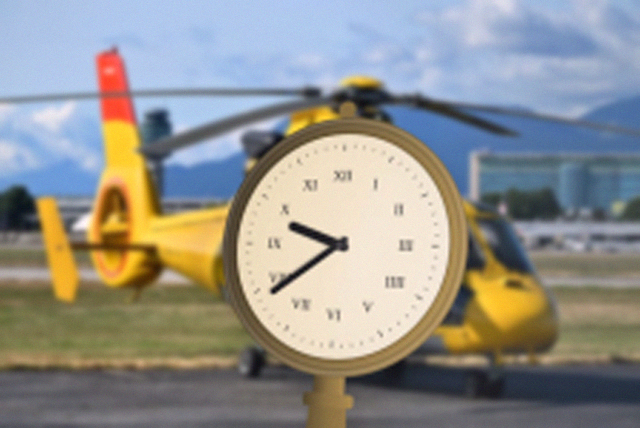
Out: 9:39
